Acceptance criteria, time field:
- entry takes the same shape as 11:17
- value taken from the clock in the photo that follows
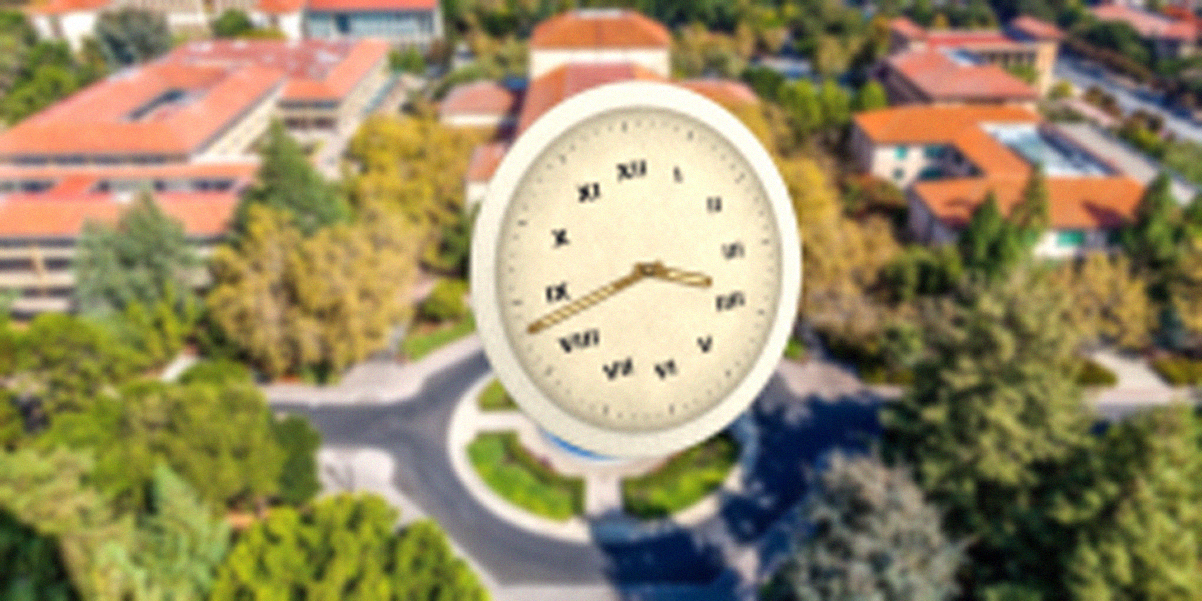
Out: 3:43
